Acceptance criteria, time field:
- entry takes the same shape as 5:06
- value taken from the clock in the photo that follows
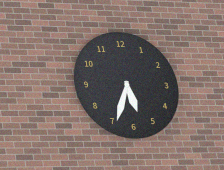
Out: 5:34
